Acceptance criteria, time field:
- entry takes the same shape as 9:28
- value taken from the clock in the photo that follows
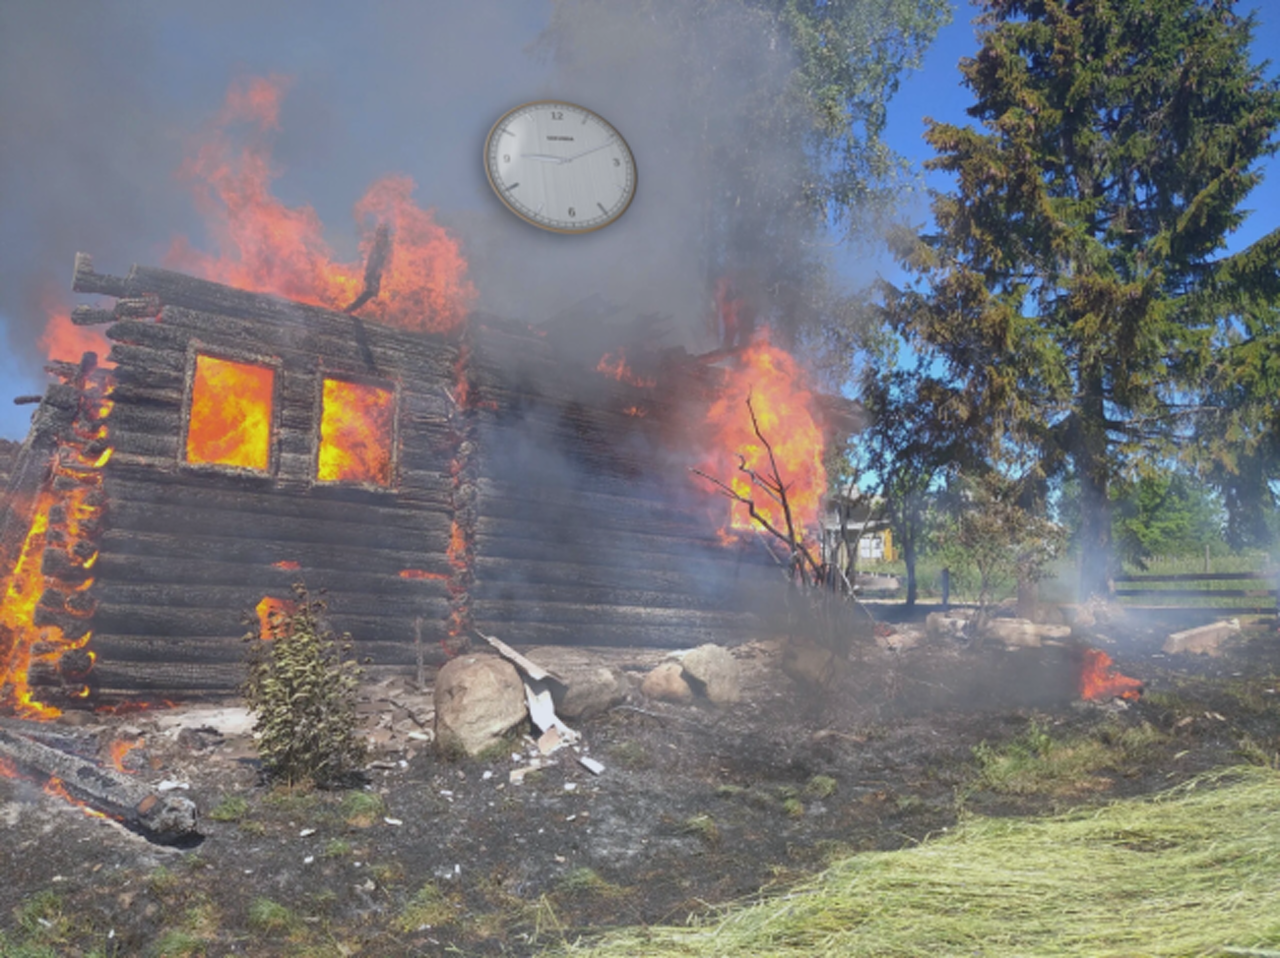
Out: 9:11
